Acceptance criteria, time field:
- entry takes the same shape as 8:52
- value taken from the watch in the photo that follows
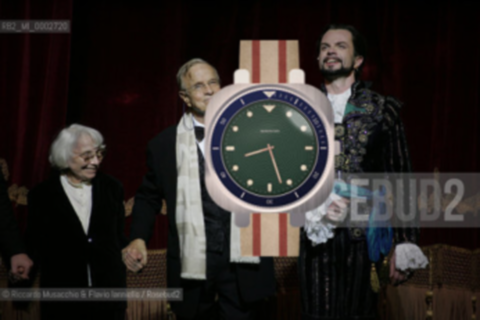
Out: 8:27
